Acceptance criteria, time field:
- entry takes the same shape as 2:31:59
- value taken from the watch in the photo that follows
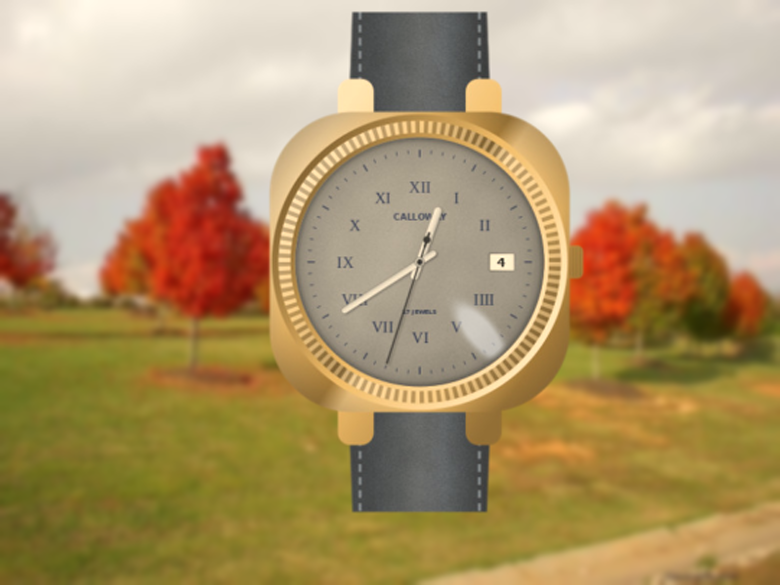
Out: 12:39:33
